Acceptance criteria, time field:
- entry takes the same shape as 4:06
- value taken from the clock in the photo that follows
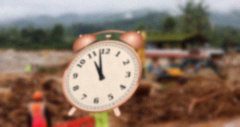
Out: 10:58
